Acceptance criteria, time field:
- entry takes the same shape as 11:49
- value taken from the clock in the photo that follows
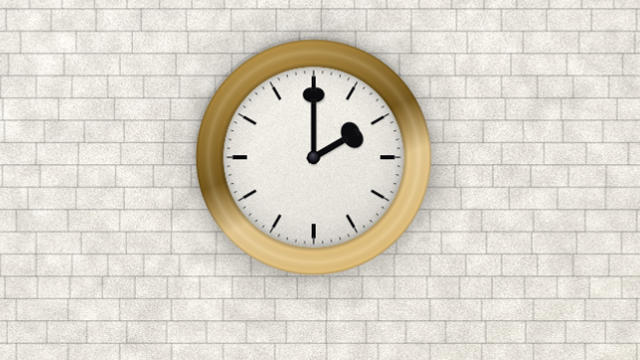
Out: 2:00
